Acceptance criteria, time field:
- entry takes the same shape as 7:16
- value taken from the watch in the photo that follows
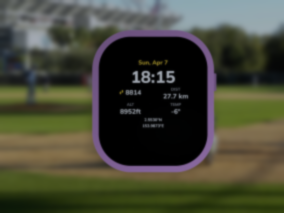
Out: 18:15
